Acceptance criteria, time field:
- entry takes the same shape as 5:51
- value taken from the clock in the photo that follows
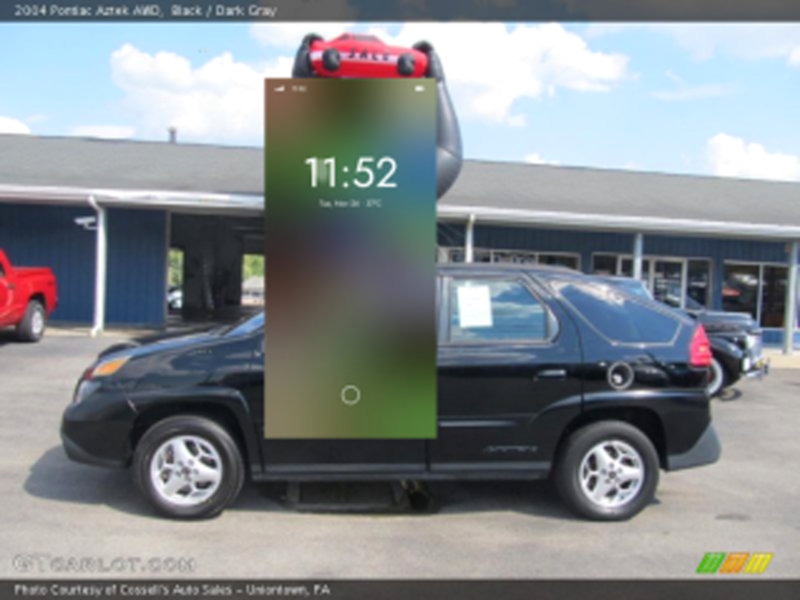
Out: 11:52
